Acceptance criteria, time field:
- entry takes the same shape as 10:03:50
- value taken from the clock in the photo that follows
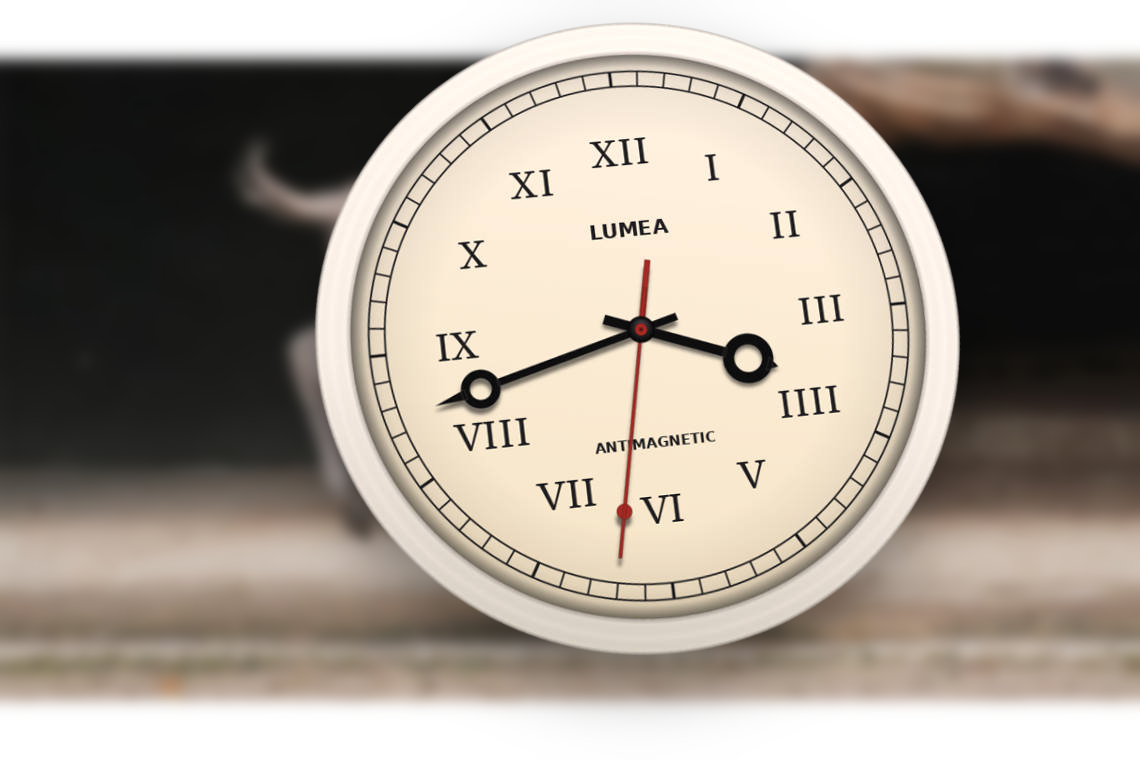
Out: 3:42:32
